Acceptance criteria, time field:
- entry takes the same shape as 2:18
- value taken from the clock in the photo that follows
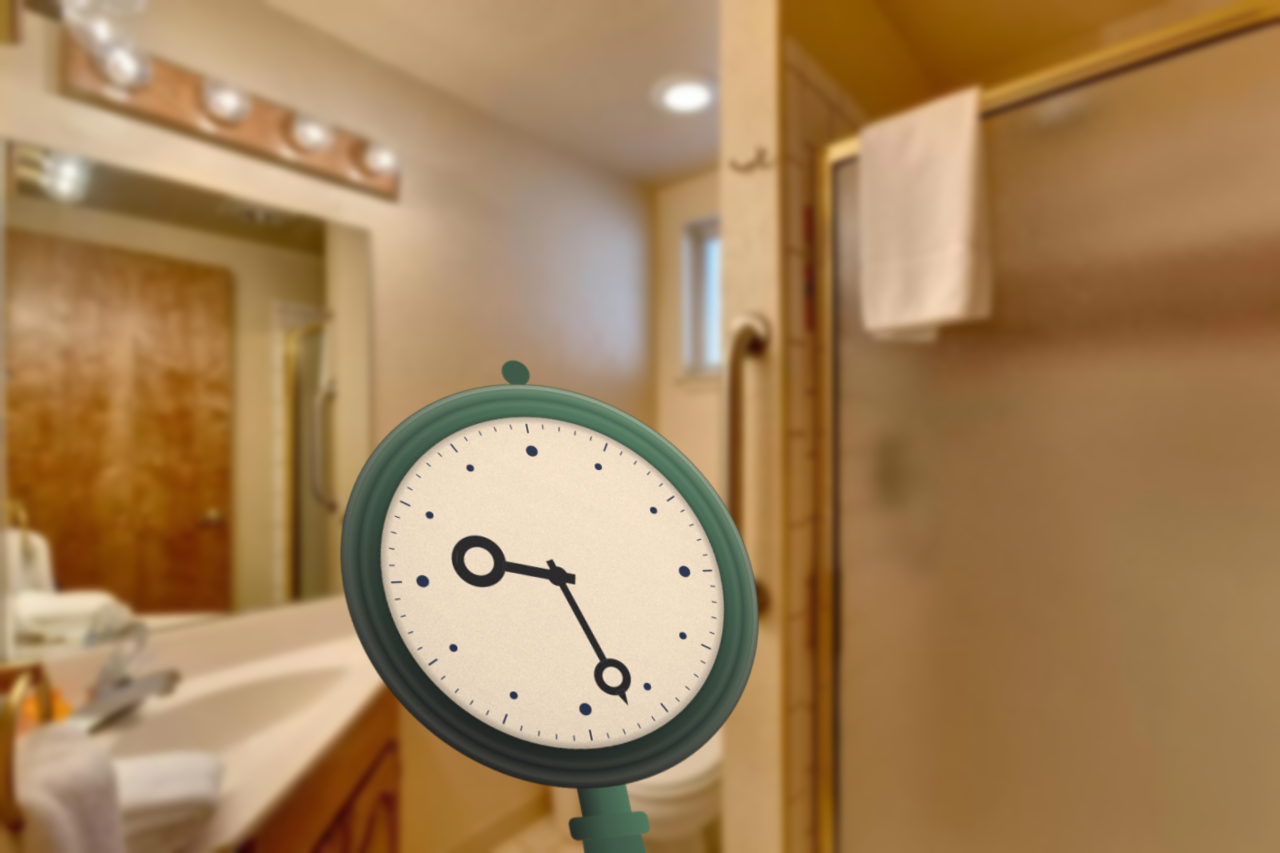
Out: 9:27
